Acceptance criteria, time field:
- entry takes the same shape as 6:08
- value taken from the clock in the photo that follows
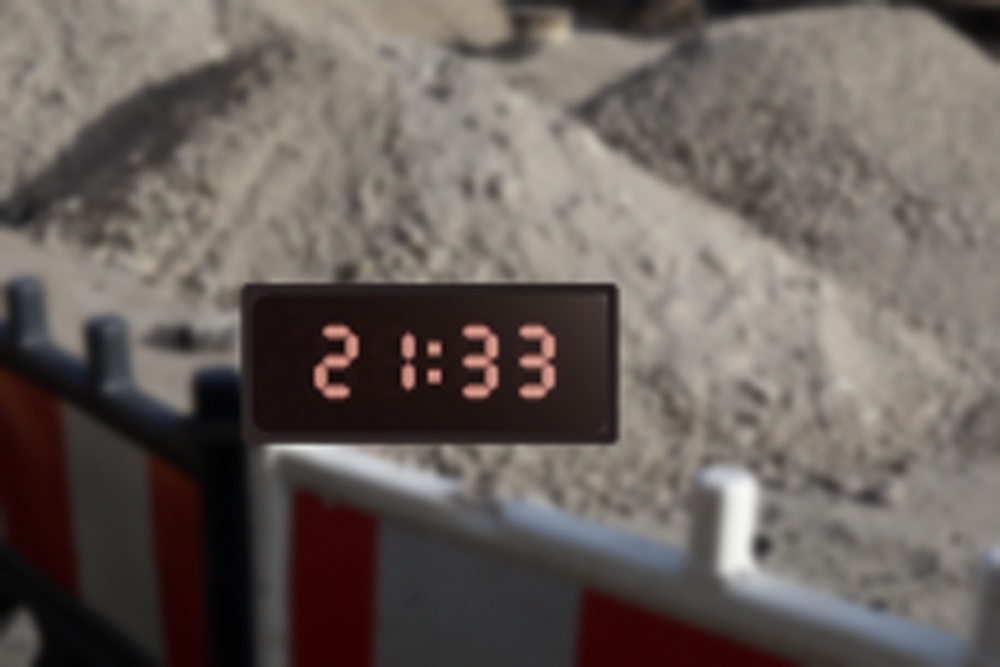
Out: 21:33
